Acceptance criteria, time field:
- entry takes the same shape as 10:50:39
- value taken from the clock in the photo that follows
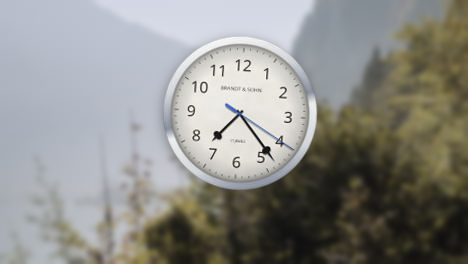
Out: 7:23:20
